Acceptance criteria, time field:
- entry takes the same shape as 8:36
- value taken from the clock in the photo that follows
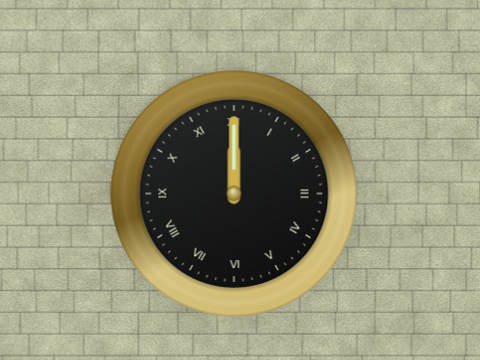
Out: 12:00
